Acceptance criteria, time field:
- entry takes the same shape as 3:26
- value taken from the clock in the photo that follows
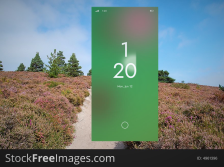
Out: 1:20
